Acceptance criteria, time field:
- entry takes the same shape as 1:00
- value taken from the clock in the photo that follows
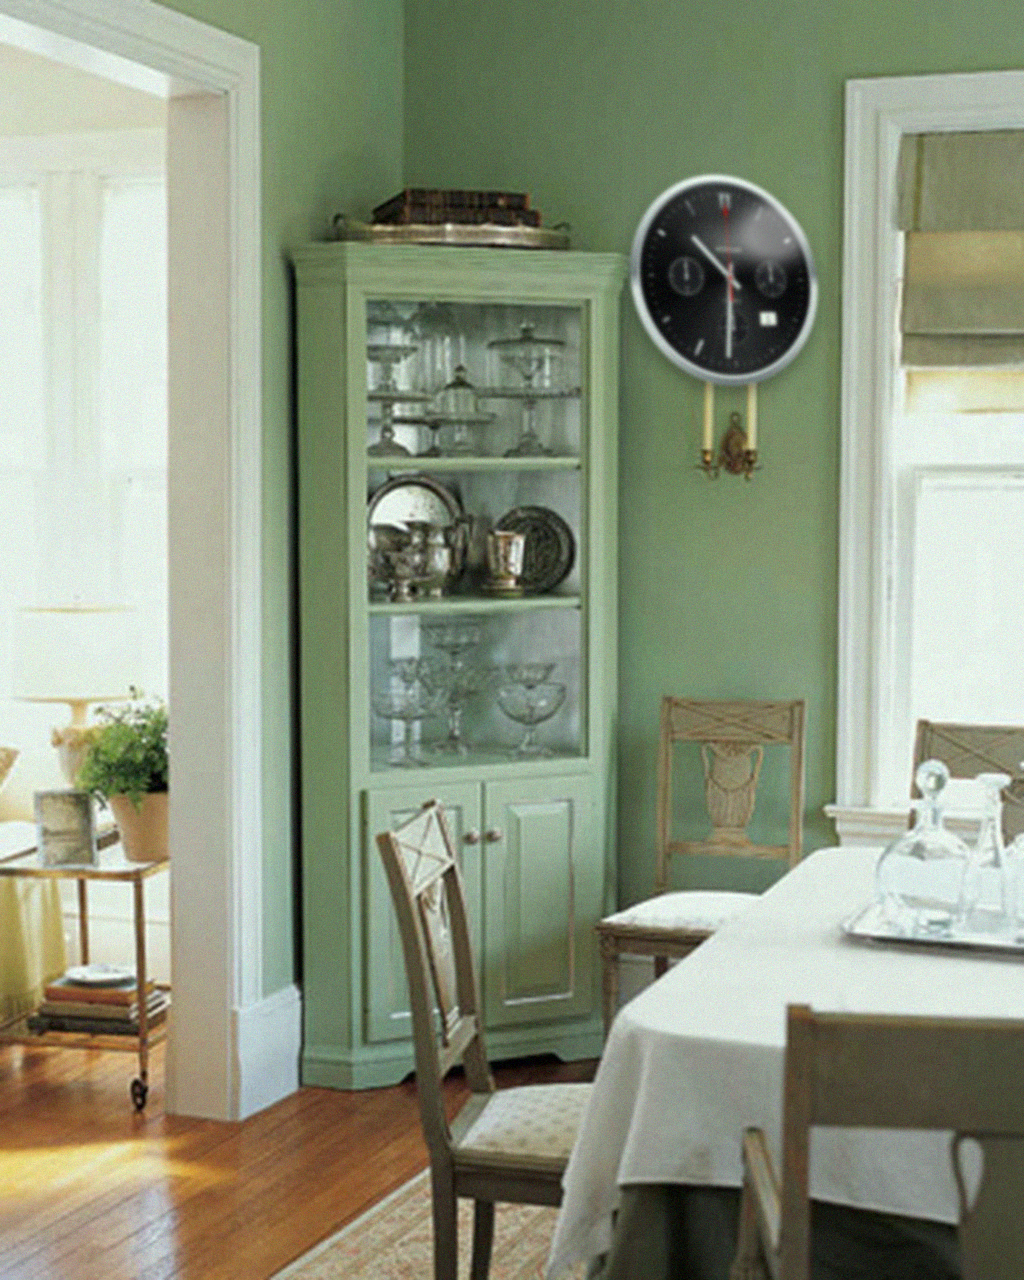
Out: 10:31
